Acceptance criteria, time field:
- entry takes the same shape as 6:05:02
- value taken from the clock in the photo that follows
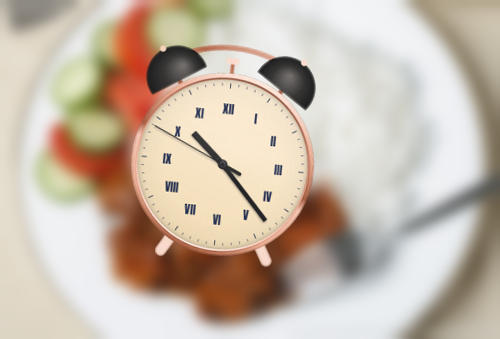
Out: 10:22:49
